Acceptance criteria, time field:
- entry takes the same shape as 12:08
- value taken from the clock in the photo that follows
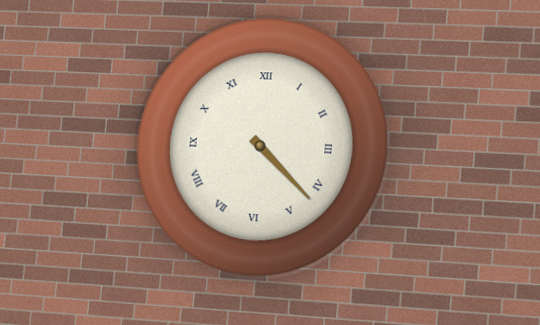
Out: 4:22
